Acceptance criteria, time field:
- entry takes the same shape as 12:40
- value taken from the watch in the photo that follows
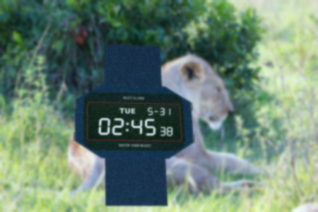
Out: 2:45
